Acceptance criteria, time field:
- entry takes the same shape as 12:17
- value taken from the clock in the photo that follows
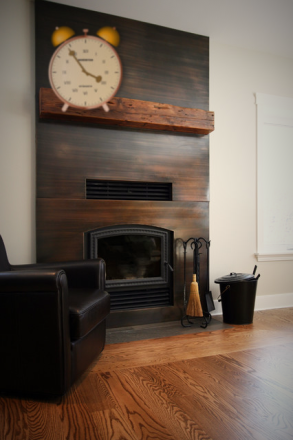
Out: 3:54
